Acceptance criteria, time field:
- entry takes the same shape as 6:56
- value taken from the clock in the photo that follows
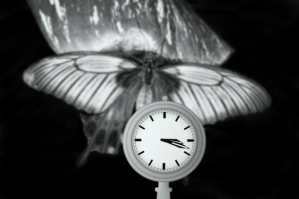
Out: 3:18
